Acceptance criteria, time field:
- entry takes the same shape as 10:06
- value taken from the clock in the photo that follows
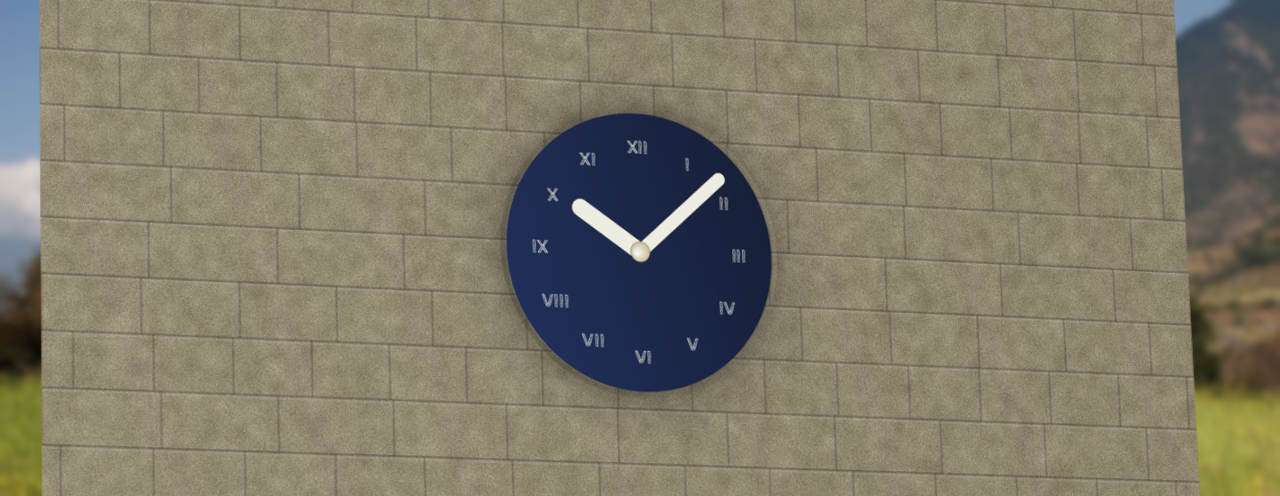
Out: 10:08
